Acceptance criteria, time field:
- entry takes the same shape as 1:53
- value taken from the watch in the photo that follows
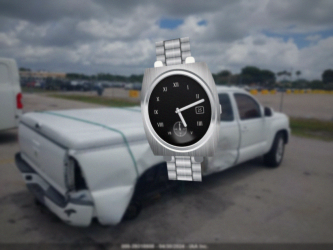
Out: 5:12
